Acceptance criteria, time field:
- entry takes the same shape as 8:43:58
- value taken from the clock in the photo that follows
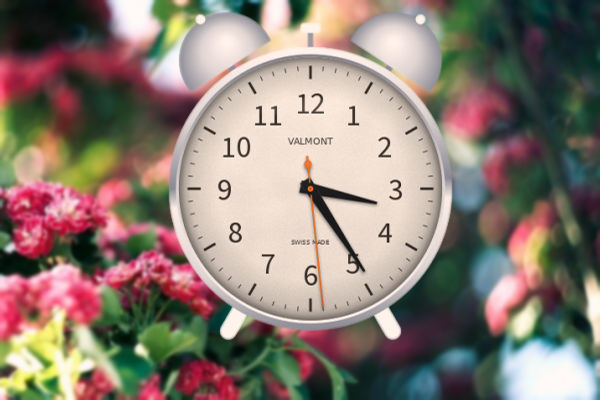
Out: 3:24:29
